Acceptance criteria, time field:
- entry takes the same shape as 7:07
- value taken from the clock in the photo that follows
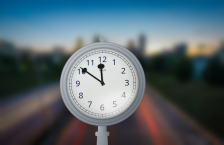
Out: 11:51
